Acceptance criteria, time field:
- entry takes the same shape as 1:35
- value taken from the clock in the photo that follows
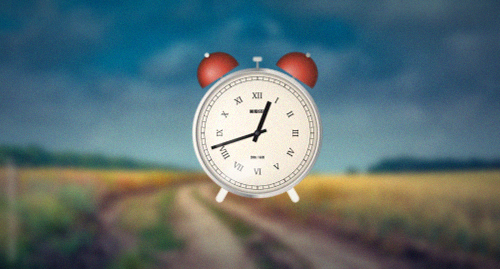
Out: 12:42
